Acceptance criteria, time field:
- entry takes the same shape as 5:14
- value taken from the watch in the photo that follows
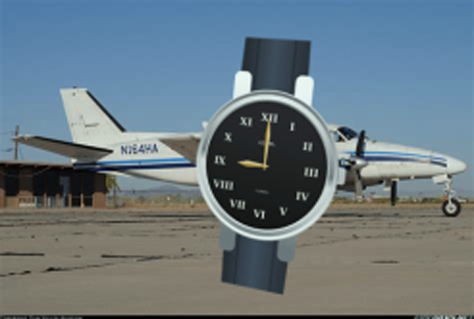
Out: 9:00
